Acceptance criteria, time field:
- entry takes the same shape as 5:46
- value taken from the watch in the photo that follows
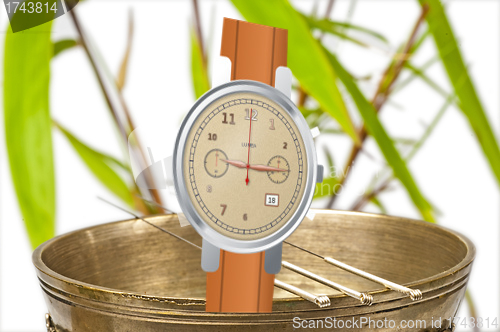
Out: 9:15
